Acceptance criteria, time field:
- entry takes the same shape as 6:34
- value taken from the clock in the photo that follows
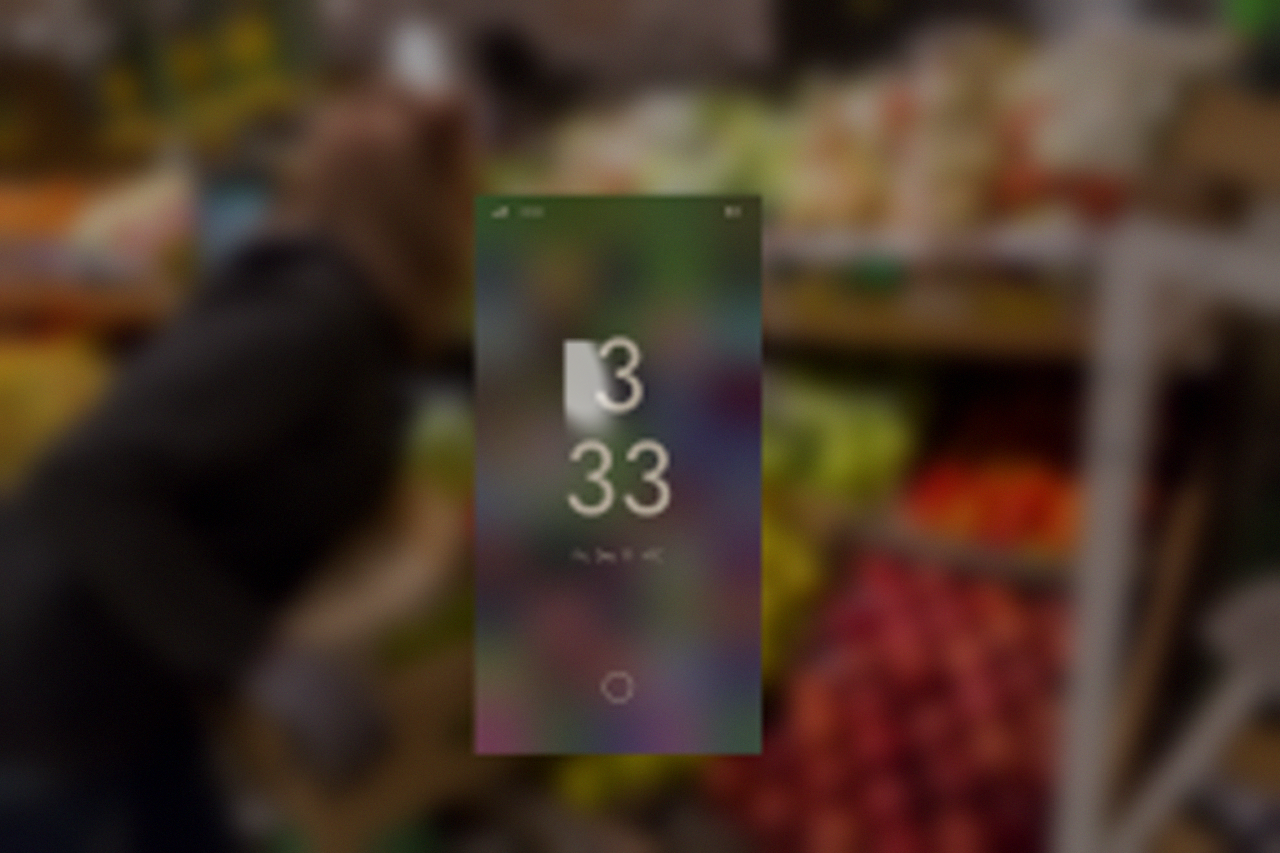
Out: 3:33
